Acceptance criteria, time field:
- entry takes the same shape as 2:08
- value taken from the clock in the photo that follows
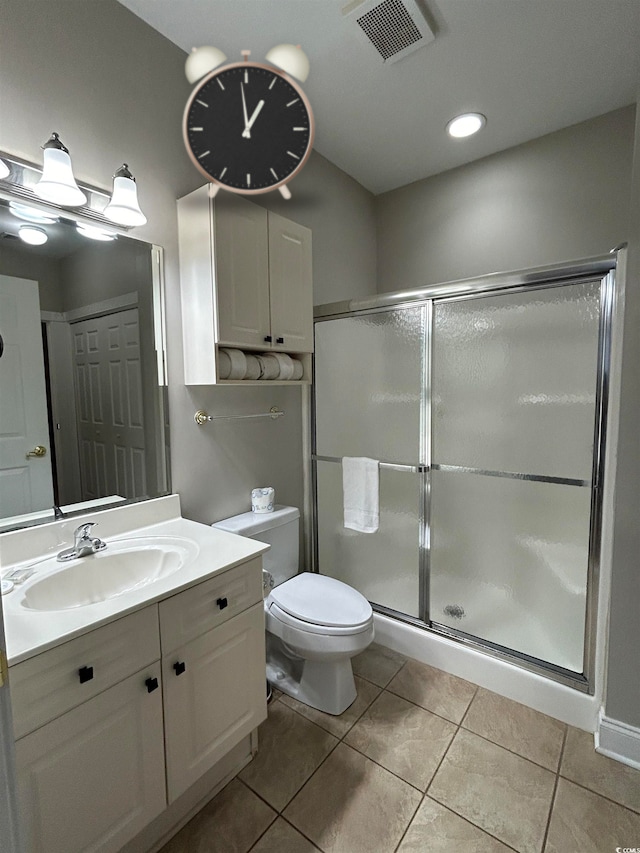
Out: 12:59
